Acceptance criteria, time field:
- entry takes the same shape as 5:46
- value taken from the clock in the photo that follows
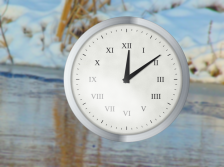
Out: 12:09
